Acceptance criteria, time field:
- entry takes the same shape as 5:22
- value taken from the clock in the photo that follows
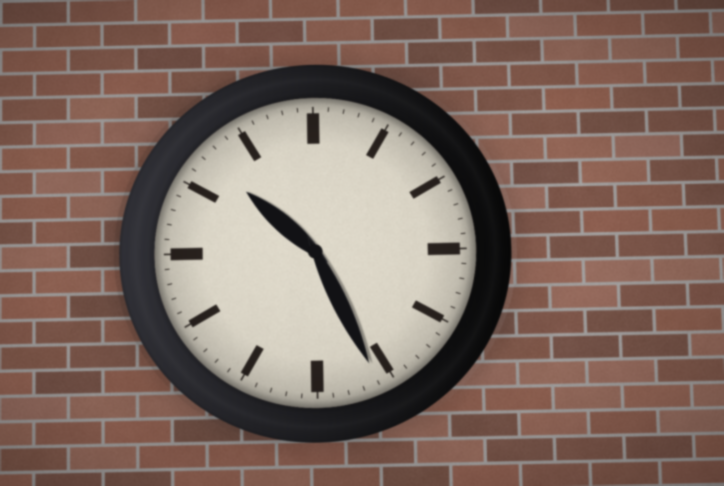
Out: 10:26
